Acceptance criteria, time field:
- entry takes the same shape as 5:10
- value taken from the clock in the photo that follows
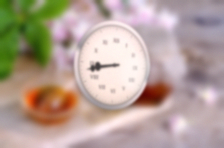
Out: 8:43
